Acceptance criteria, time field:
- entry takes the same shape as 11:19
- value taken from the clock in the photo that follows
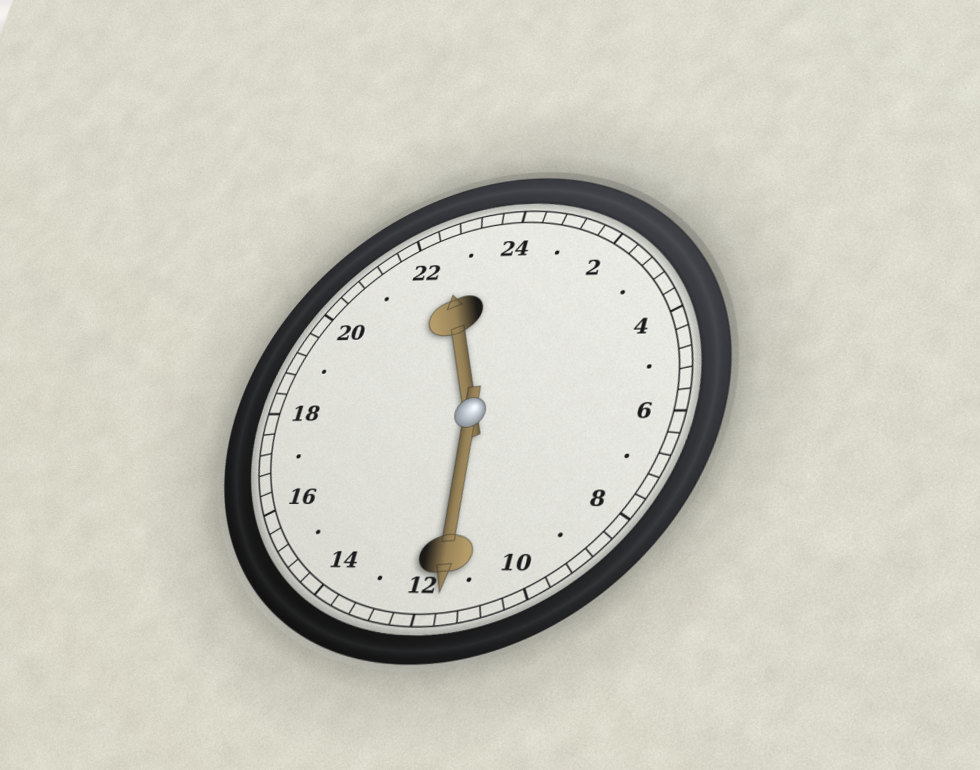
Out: 22:29
